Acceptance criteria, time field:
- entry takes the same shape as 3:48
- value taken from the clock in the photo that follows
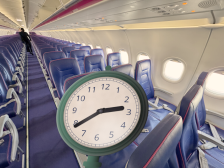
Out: 2:39
